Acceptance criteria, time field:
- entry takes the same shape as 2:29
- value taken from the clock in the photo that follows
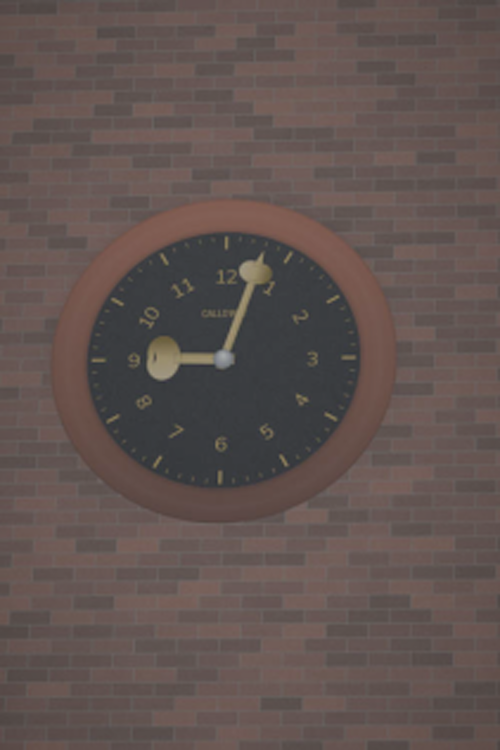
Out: 9:03
